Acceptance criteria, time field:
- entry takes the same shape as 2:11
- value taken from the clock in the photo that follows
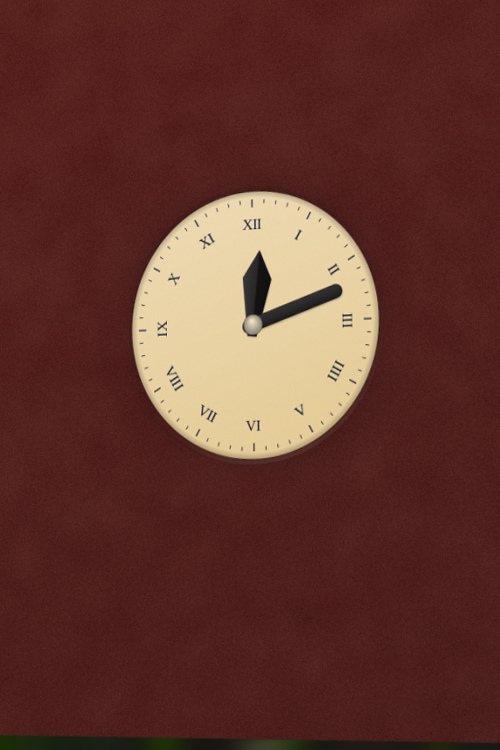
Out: 12:12
